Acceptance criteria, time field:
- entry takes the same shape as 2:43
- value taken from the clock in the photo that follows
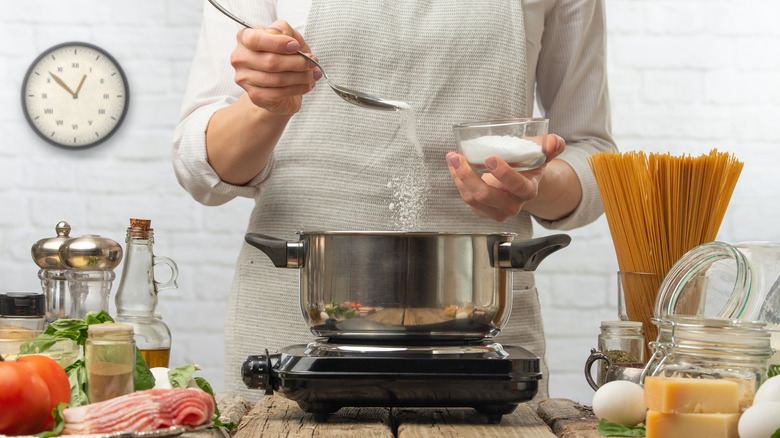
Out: 12:52
